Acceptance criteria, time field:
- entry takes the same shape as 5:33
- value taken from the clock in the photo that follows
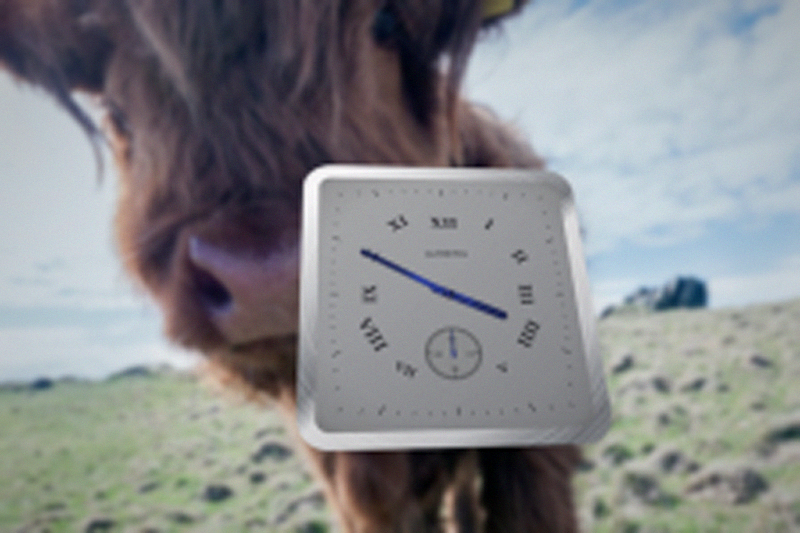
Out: 3:50
